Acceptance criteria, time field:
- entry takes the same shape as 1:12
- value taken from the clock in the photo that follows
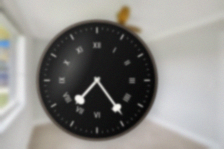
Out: 7:24
